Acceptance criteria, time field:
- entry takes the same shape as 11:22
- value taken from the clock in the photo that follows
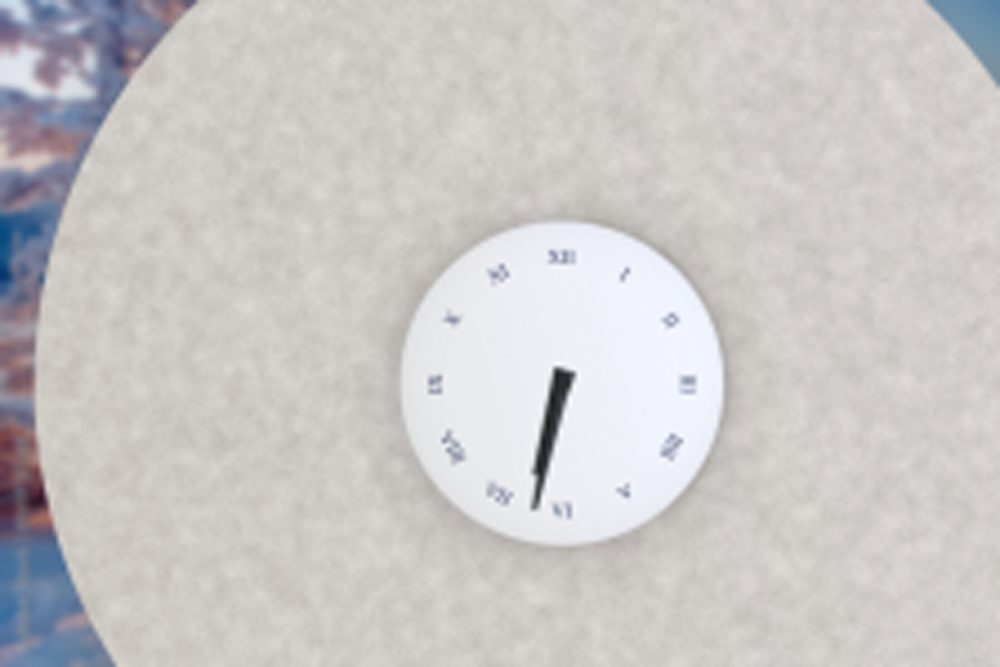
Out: 6:32
